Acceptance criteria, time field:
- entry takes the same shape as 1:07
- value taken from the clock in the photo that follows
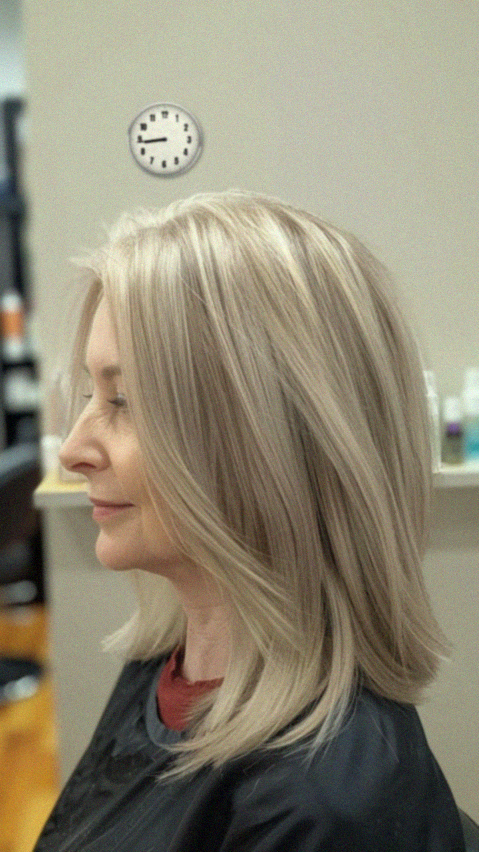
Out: 8:44
